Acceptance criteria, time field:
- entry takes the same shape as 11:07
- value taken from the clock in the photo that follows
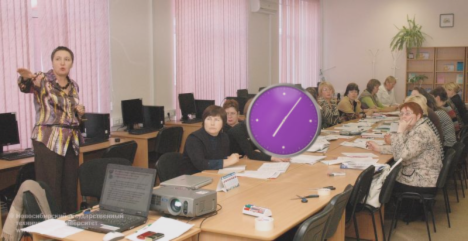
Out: 7:06
